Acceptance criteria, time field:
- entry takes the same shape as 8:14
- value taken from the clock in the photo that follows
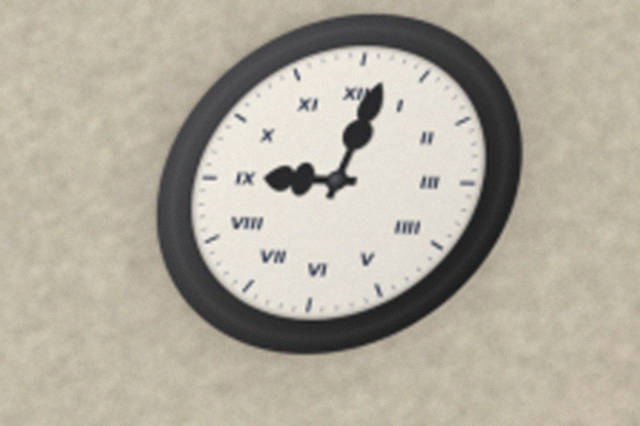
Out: 9:02
